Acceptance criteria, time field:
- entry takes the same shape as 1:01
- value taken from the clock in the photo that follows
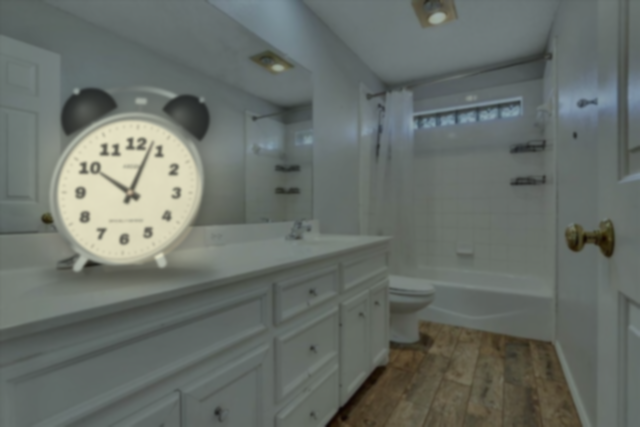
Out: 10:03
